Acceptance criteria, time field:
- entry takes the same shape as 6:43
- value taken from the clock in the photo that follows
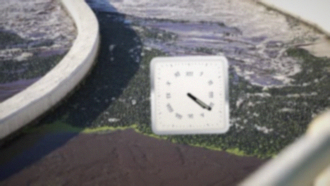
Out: 4:21
